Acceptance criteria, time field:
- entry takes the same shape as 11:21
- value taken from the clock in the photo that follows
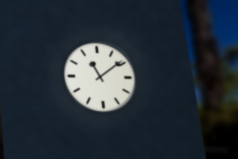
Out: 11:09
